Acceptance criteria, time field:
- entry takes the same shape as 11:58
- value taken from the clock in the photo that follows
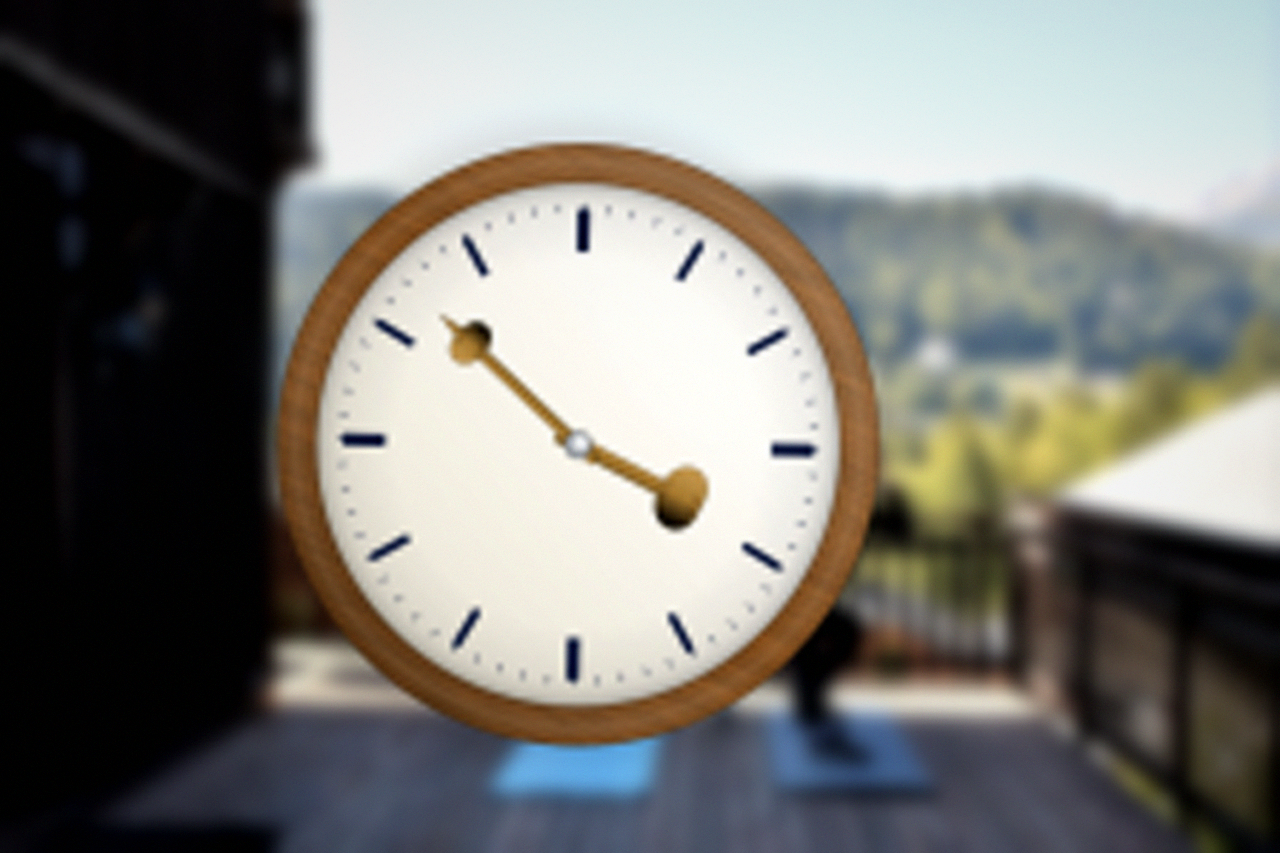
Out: 3:52
